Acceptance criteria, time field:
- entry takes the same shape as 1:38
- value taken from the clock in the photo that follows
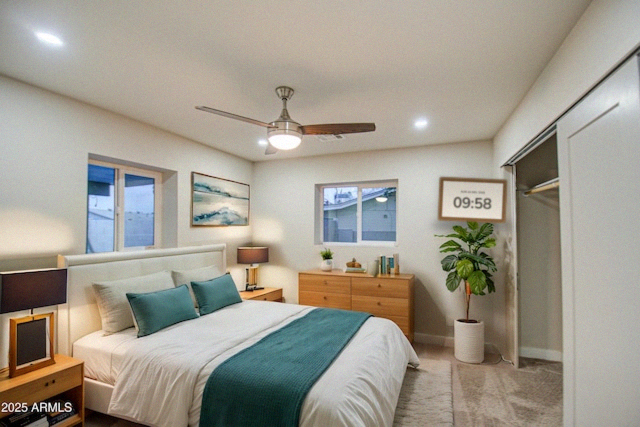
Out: 9:58
